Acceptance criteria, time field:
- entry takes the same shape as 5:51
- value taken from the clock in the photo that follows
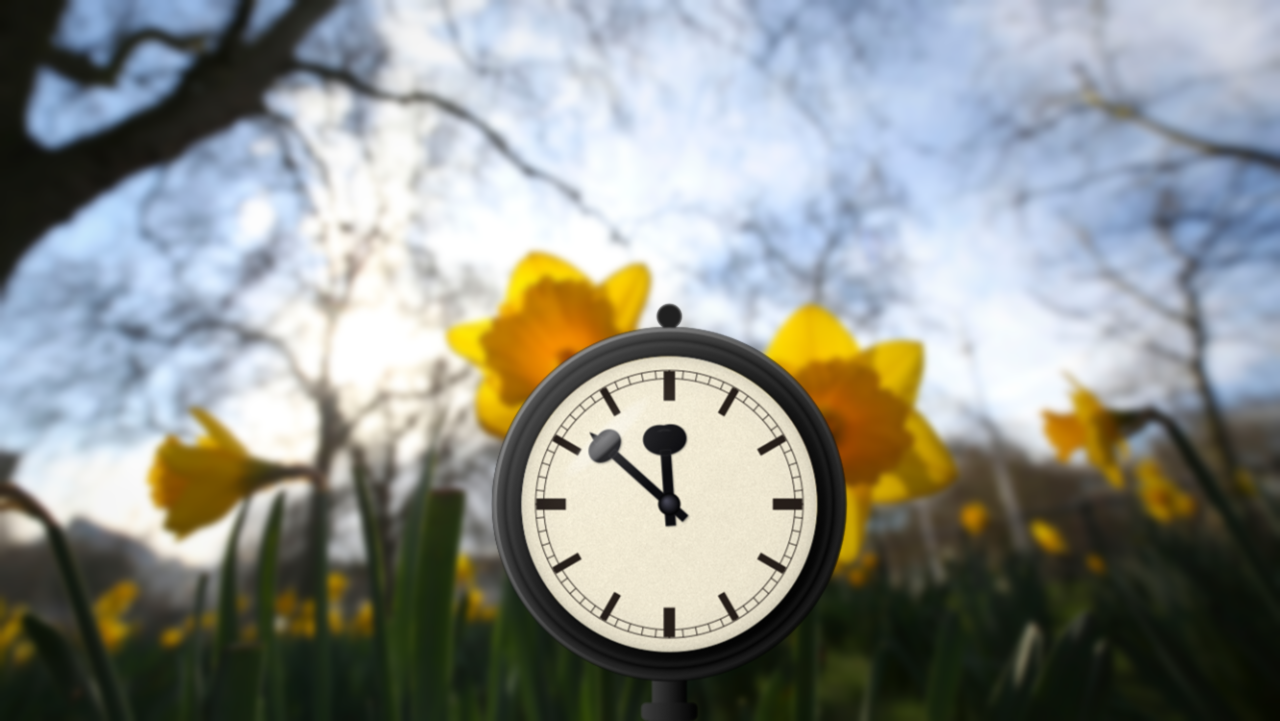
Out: 11:52
